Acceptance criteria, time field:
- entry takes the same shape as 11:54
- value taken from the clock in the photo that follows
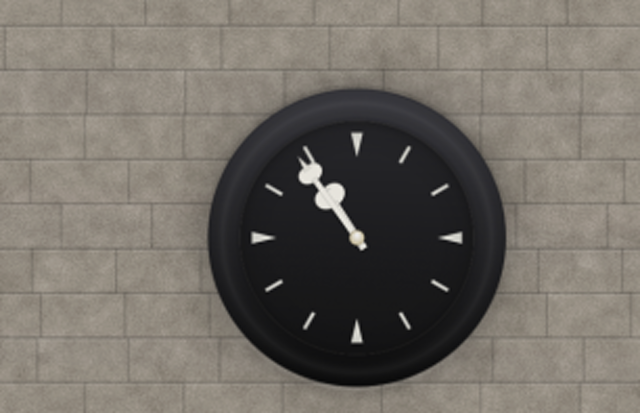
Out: 10:54
